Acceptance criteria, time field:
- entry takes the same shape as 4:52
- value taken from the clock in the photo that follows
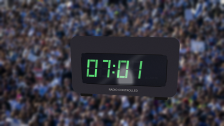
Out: 7:01
